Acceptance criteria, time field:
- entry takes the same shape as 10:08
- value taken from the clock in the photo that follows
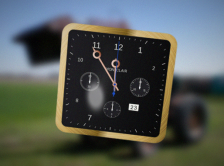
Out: 11:54
